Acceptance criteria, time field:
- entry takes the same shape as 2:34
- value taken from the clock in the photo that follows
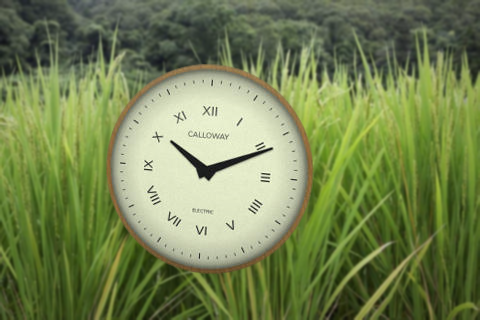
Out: 10:11
